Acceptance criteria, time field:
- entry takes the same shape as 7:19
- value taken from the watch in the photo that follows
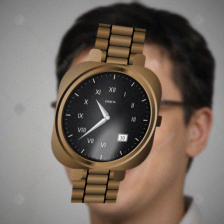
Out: 10:38
